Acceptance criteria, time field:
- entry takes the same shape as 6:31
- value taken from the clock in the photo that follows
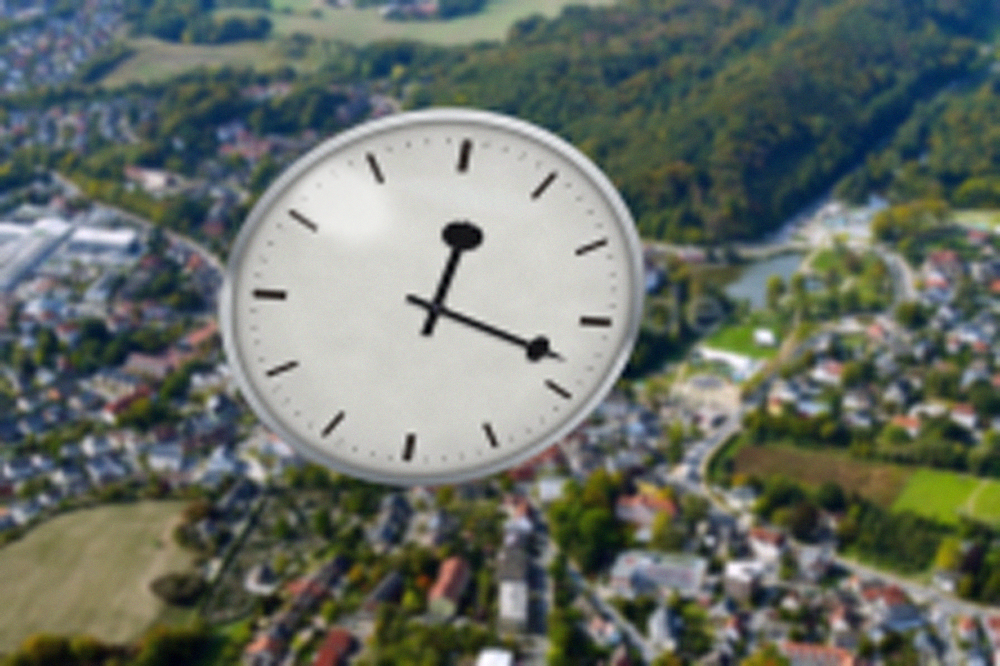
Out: 12:18
